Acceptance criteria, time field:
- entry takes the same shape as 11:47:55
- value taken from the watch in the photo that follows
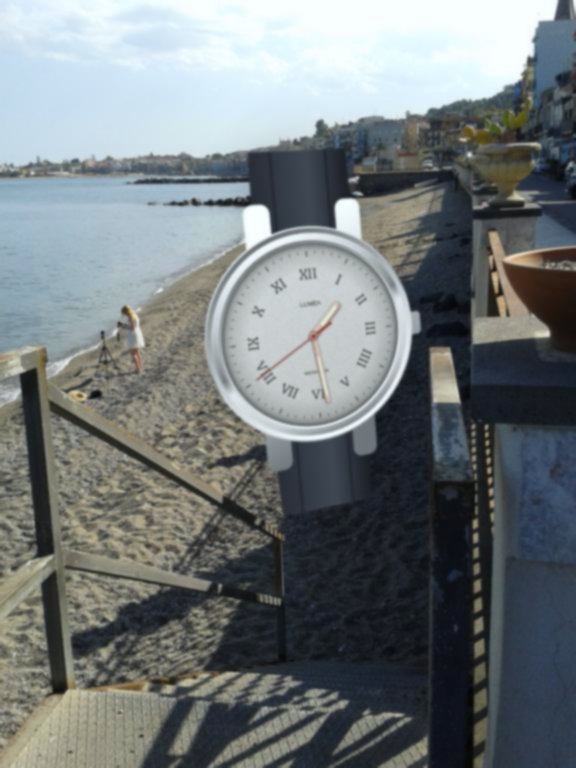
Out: 1:28:40
